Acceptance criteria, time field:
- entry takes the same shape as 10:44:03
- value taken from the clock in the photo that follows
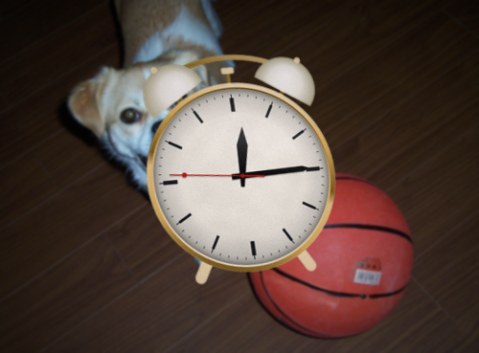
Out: 12:14:46
